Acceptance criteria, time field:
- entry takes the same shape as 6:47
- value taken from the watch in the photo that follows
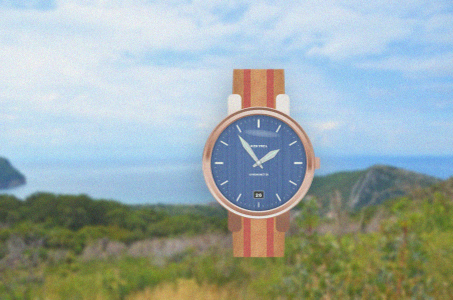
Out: 1:54
